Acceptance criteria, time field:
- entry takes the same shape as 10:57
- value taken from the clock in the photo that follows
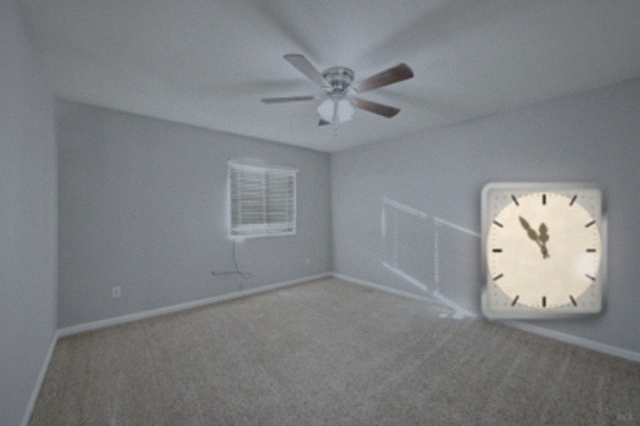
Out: 11:54
